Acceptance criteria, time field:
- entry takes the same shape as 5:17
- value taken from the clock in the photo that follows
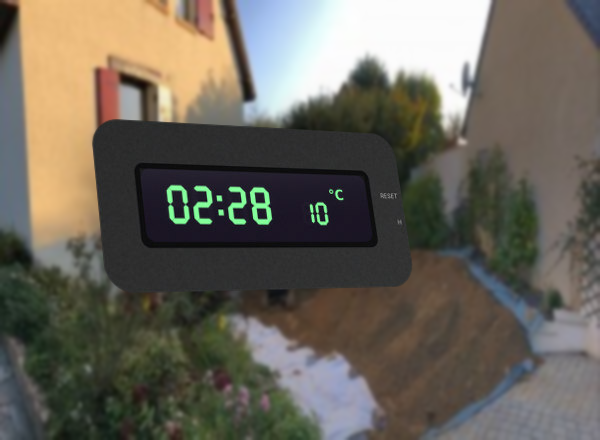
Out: 2:28
